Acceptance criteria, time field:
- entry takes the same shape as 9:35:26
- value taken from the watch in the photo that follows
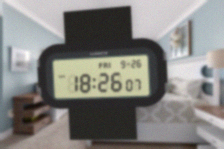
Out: 18:26:07
